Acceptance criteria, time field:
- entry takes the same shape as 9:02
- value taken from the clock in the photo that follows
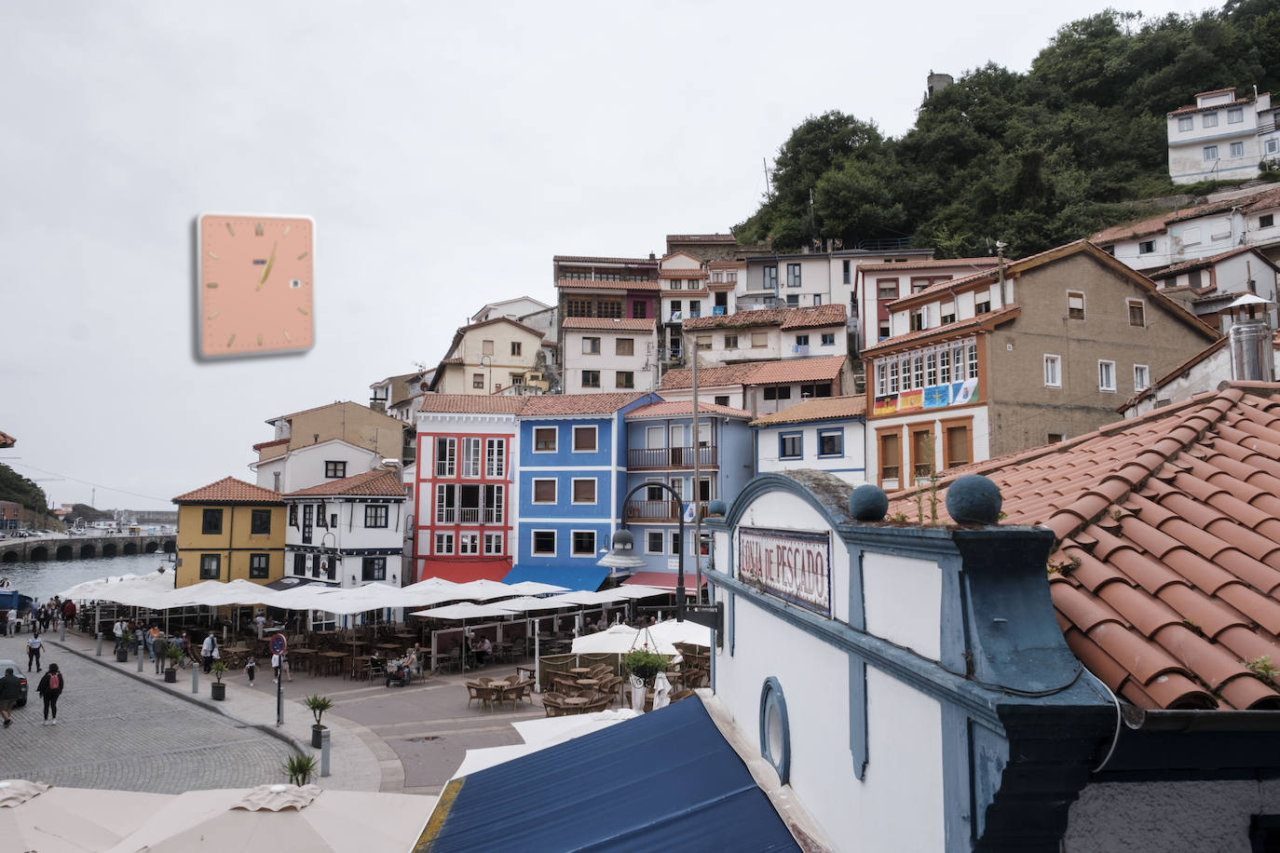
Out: 1:04
